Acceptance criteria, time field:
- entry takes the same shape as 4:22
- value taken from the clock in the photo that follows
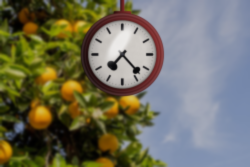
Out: 7:23
